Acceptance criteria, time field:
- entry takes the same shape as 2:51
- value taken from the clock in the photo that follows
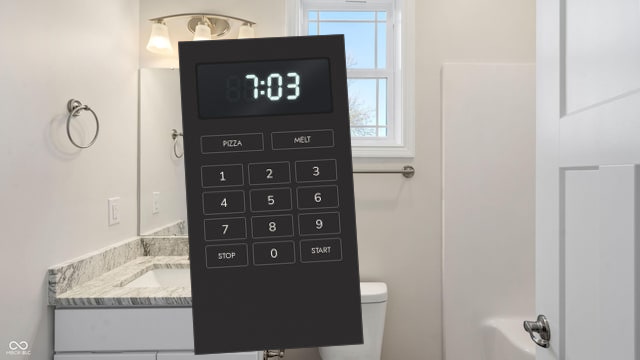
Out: 7:03
